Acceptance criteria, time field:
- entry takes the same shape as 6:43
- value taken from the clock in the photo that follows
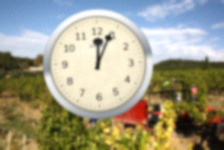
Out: 12:04
